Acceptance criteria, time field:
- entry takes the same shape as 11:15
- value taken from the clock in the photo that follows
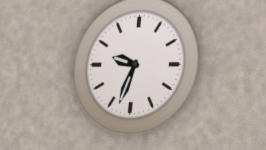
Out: 9:33
